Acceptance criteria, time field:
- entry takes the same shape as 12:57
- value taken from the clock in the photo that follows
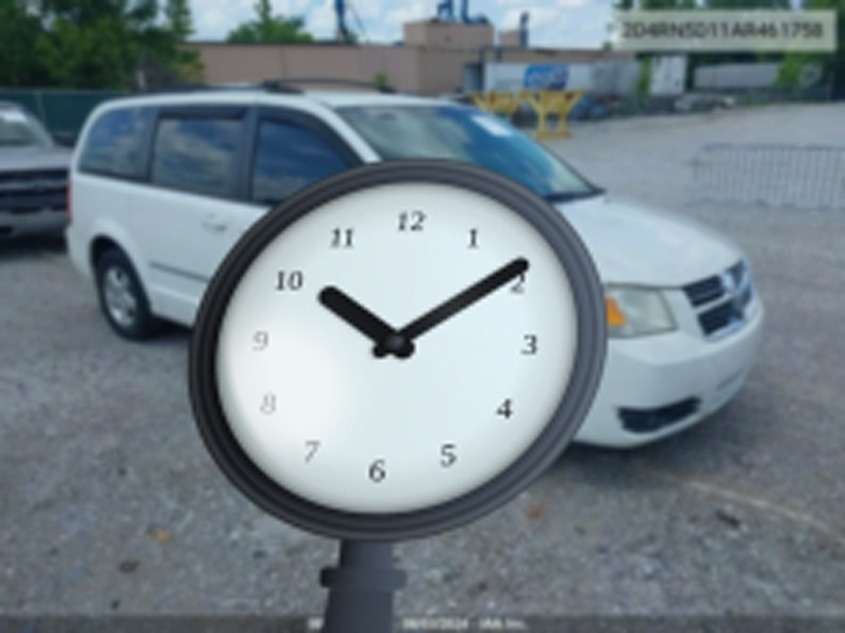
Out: 10:09
